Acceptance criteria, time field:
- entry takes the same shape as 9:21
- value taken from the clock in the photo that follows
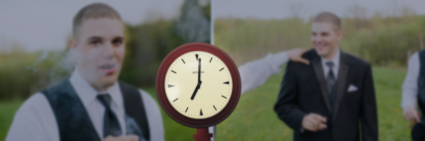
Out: 7:01
